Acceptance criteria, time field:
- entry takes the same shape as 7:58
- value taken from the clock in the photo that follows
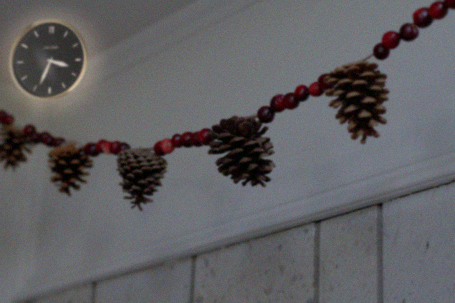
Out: 3:34
